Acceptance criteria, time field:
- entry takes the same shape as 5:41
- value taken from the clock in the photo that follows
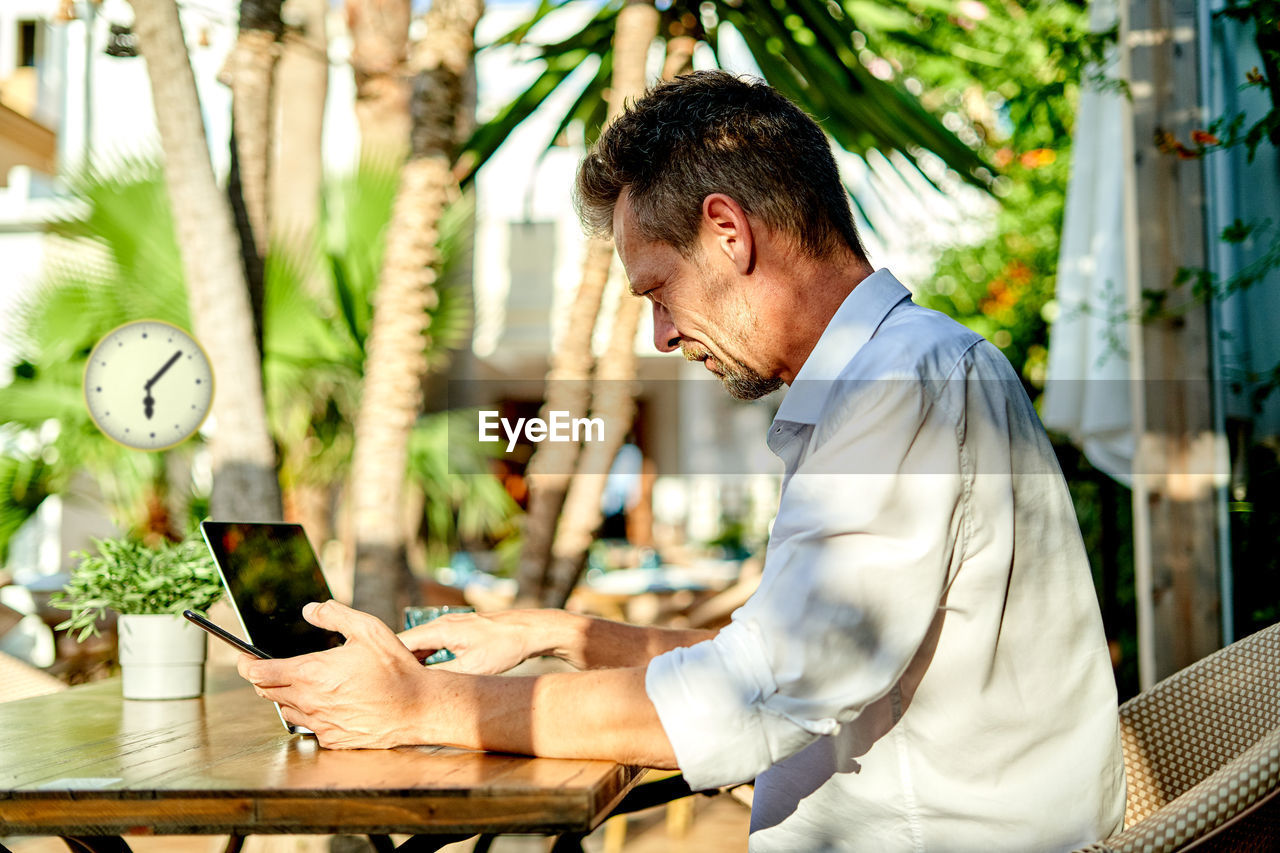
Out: 6:08
